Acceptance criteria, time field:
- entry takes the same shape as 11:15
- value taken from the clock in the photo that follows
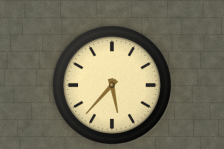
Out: 5:37
